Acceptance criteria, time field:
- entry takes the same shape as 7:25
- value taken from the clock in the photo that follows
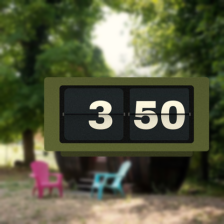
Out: 3:50
